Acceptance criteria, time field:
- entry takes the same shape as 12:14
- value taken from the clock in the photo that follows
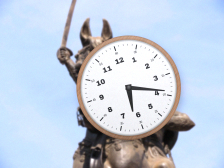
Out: 6:19
